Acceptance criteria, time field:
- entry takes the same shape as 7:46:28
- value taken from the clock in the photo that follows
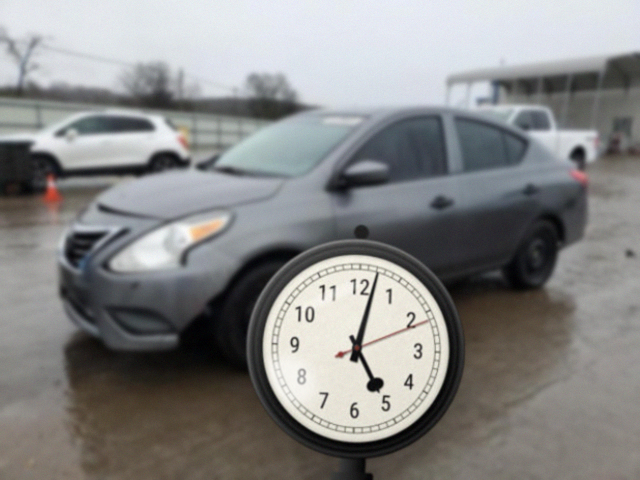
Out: 5:02:11
